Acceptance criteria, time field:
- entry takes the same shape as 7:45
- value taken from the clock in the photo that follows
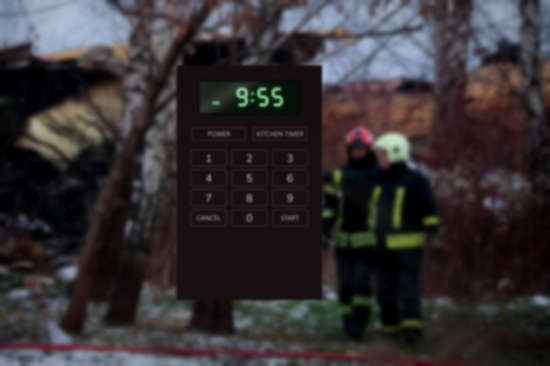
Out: 9:55
